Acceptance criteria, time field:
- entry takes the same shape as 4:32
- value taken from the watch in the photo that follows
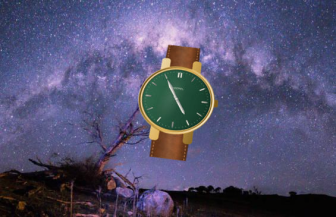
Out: 4:55
